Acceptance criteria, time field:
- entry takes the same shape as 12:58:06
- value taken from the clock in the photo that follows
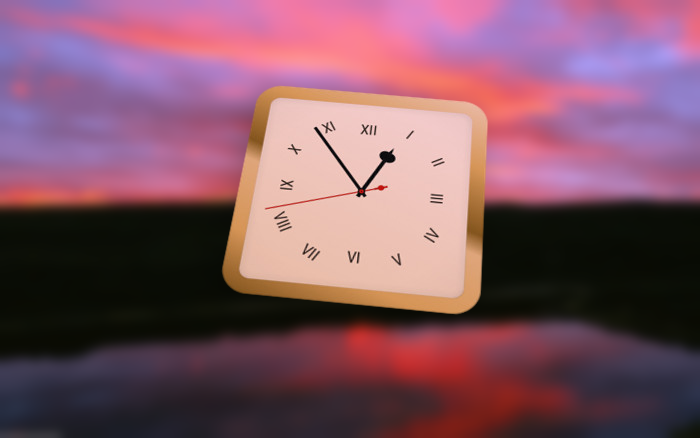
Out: 12:53:42
